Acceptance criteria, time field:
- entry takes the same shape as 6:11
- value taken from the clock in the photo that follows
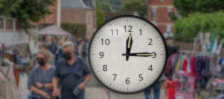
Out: 12:15
